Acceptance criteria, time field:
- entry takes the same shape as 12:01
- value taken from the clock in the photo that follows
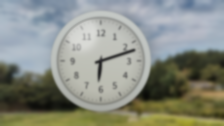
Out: 6:12
